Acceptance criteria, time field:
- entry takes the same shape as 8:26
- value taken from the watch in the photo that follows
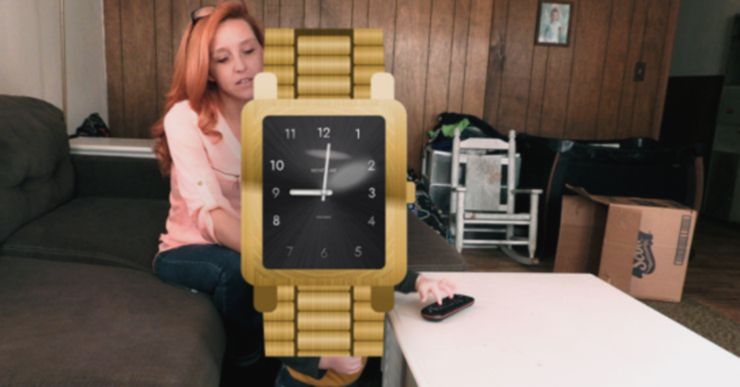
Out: 9:01
